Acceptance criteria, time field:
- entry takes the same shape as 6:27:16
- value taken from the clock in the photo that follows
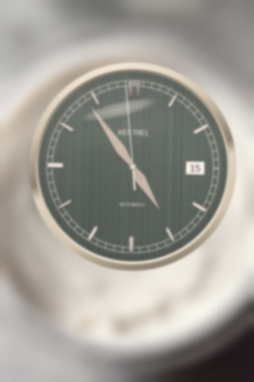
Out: 4:53:59
